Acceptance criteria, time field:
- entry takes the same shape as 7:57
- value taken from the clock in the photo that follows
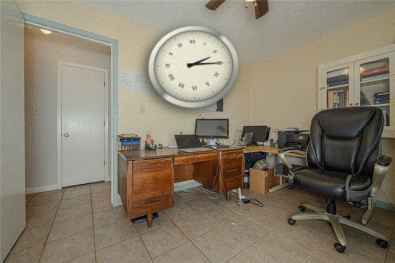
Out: 2:15
